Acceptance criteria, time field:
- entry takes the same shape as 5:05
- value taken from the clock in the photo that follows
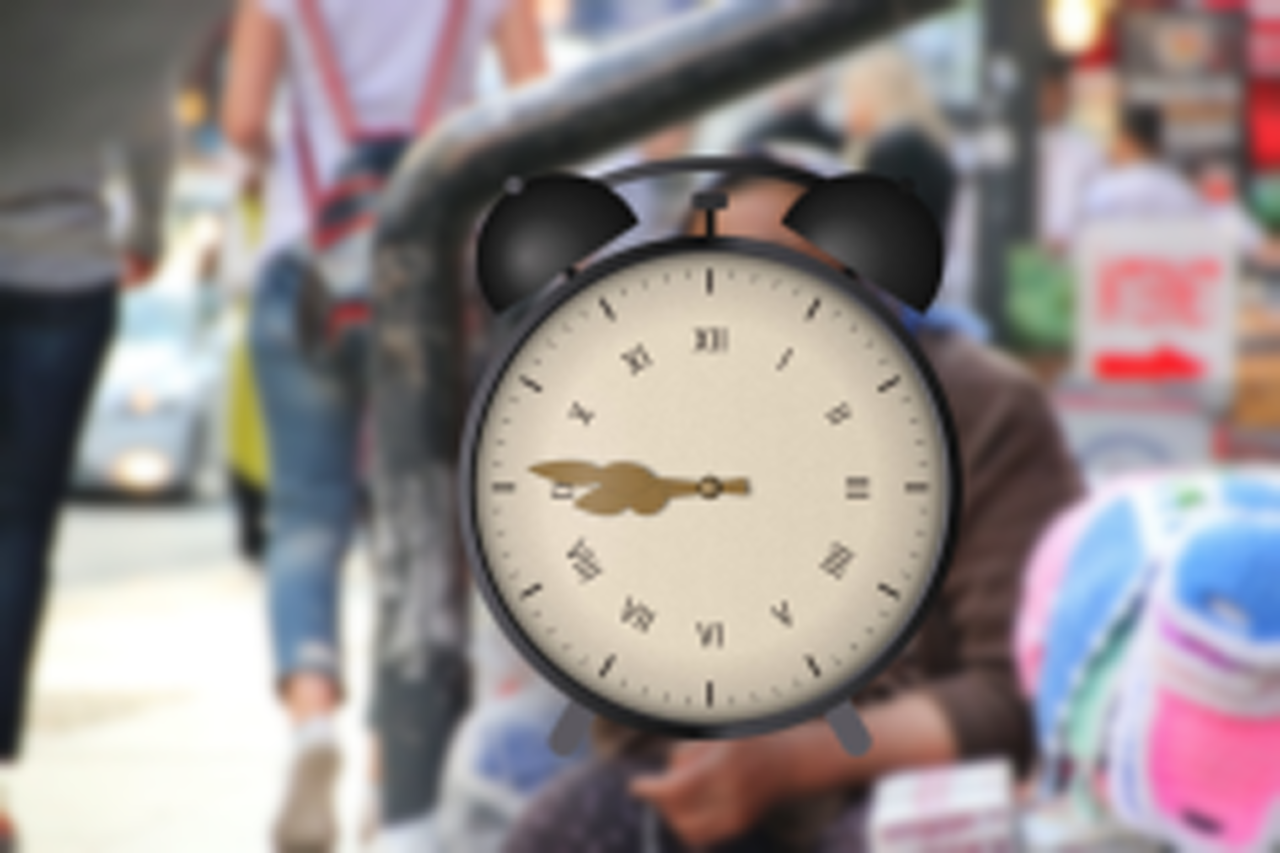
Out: 8:46
